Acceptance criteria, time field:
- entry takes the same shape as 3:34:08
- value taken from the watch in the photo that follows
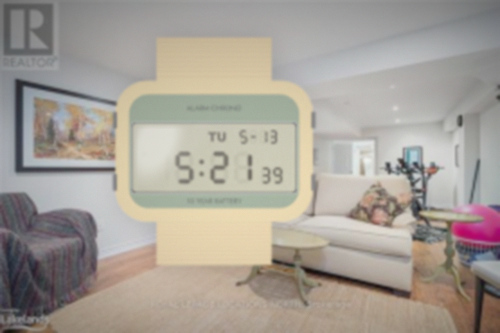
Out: 5:21:39
